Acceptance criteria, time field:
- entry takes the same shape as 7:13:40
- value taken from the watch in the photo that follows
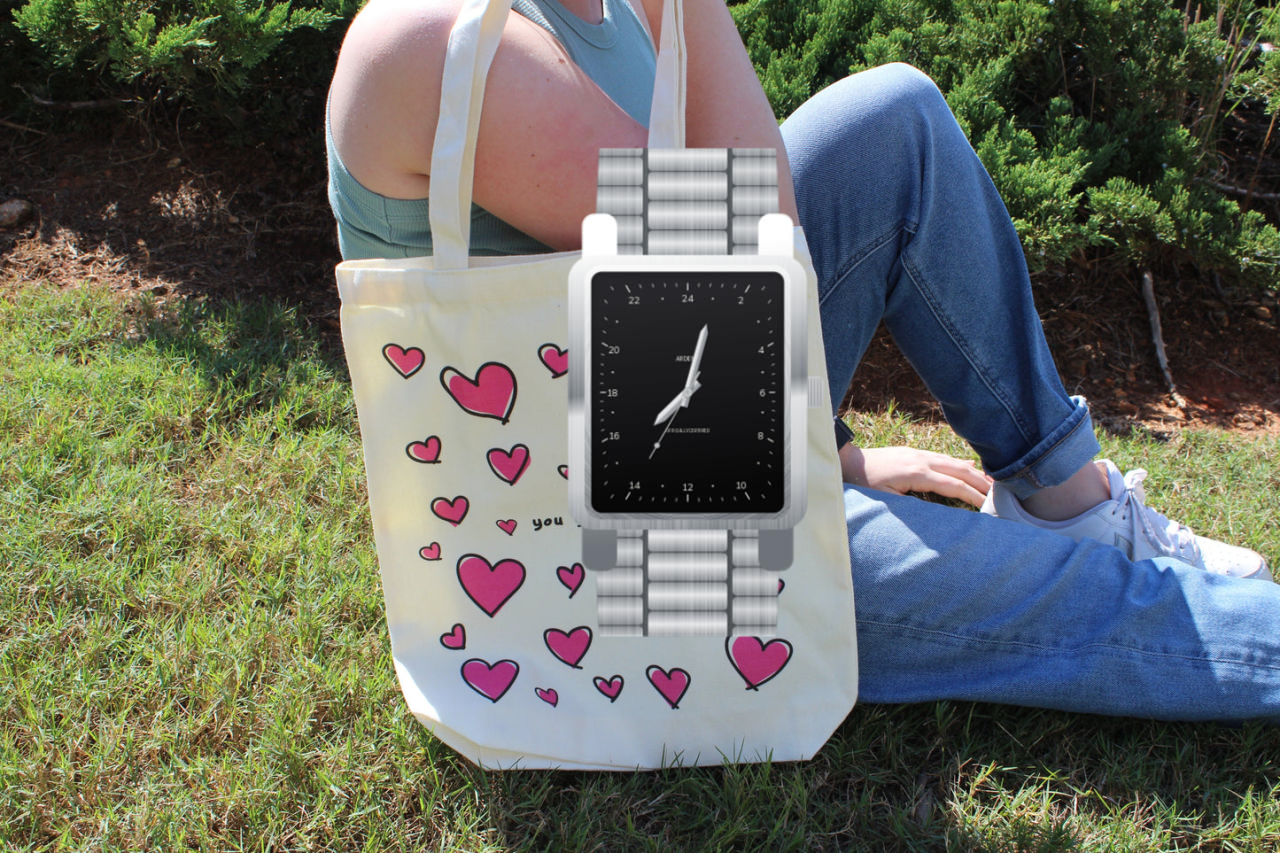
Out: 15:02:35
